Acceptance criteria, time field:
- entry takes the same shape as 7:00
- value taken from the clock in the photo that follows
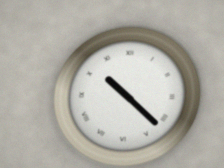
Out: 10:22
